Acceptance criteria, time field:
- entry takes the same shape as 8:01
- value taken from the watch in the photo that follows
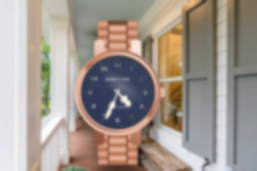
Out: 4:34
